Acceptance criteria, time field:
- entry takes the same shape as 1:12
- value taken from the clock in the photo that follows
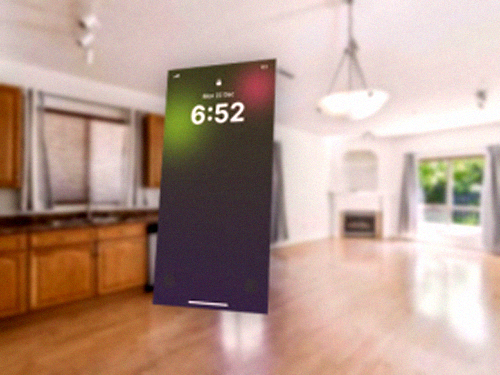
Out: 6:52
